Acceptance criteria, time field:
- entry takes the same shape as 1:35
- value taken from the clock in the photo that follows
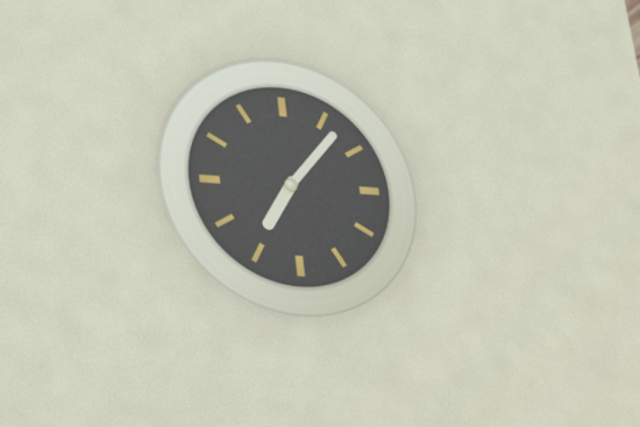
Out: 7:07
